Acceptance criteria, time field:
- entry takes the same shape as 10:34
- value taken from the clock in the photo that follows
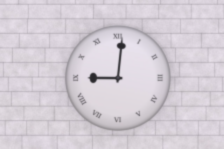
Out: 9:01
